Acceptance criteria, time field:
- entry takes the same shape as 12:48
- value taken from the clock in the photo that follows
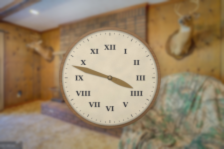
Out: 3:48
